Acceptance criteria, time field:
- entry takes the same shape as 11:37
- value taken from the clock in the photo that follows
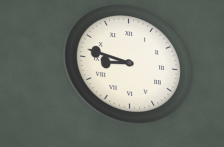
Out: 8:47
